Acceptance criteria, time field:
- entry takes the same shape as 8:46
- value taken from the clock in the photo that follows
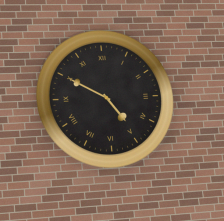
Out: 4:50
